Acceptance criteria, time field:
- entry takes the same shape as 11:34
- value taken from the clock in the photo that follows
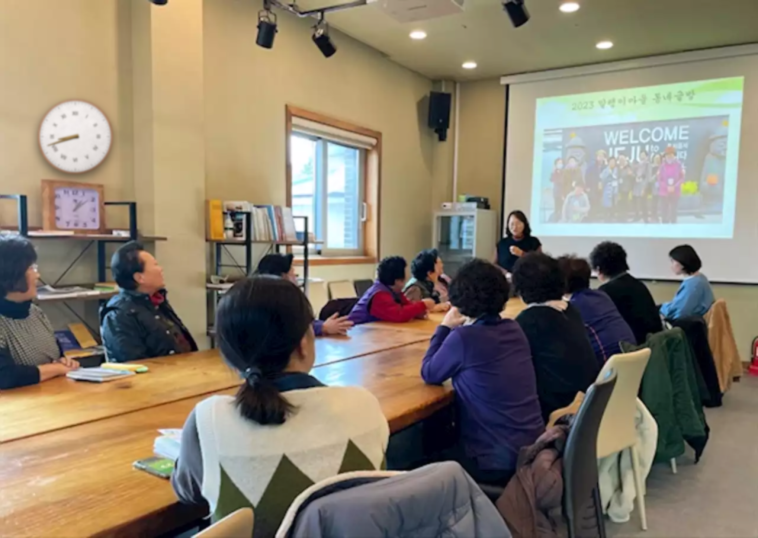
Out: 8:42
